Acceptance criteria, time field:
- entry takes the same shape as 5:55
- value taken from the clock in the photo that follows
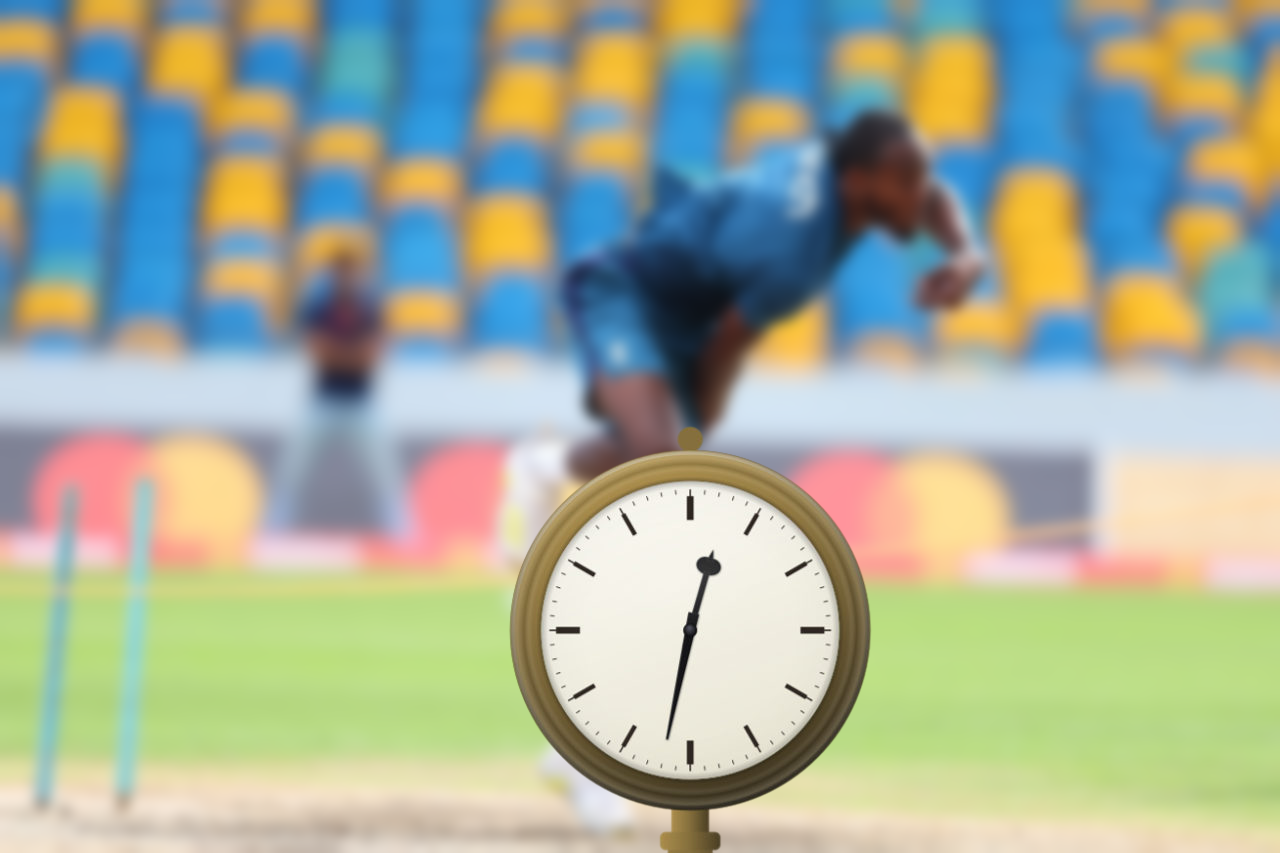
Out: 12:32
